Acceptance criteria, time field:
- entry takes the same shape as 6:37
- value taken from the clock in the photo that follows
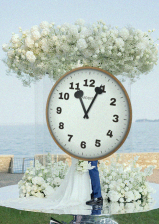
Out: 11:04
